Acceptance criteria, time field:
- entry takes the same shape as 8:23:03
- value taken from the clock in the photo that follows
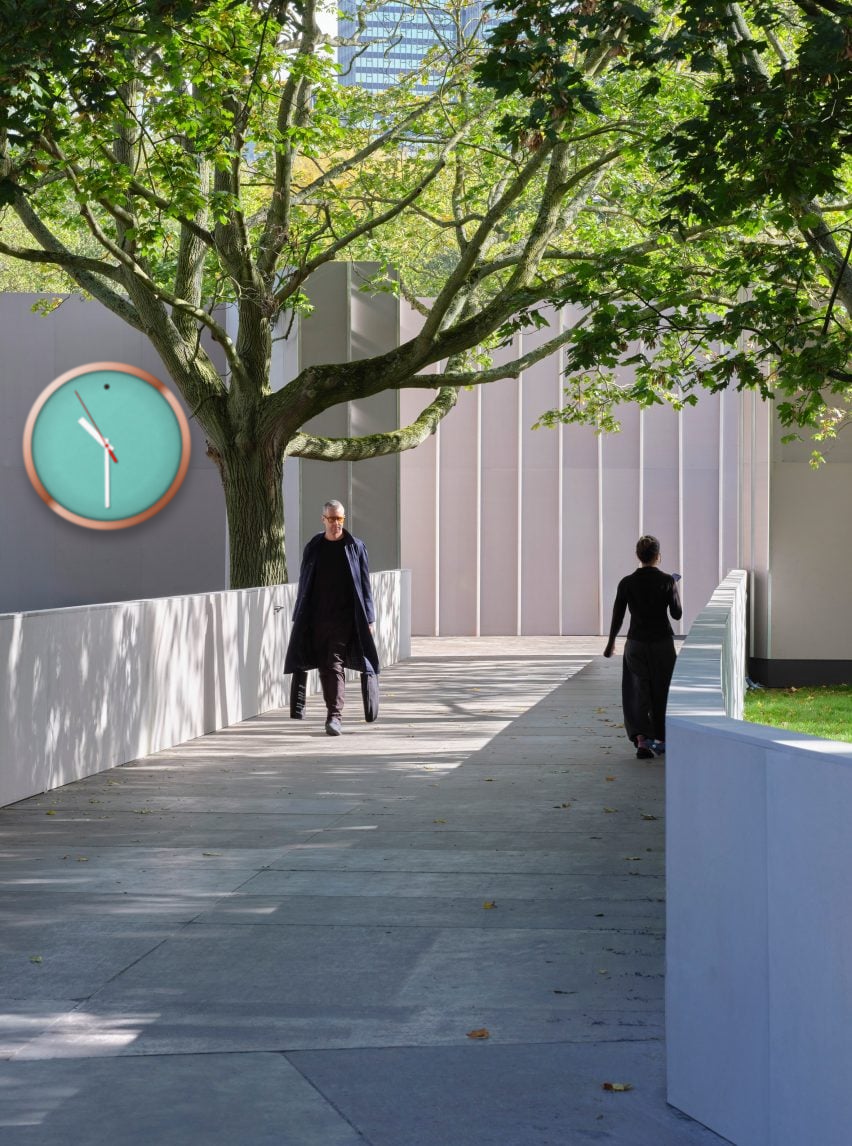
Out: 10:29:55
